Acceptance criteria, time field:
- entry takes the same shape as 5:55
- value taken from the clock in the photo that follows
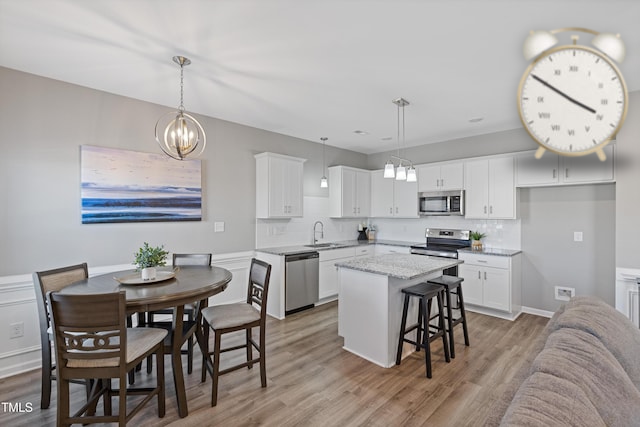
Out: 3:50
